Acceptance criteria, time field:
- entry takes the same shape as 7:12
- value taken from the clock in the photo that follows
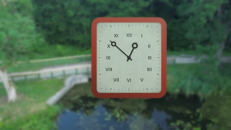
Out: 12:52
